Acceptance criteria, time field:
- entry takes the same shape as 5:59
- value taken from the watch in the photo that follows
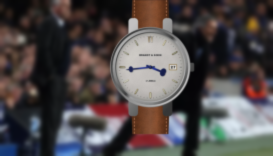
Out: 3:44
